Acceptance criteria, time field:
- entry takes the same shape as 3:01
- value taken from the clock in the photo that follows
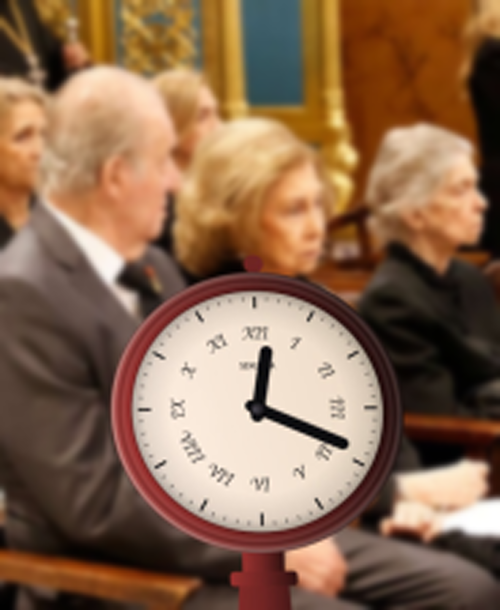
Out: 12:19
